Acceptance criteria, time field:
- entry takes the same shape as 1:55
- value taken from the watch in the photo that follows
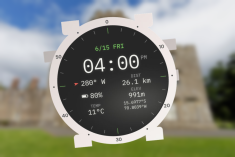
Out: 4:00
